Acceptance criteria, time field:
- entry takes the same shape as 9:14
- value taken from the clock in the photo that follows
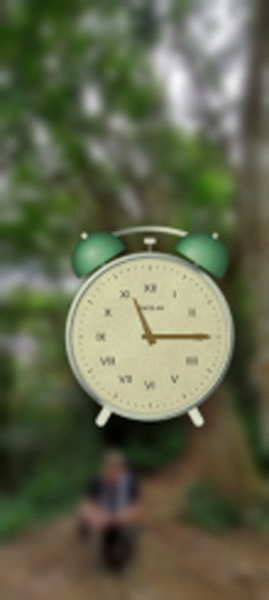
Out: 11:15
